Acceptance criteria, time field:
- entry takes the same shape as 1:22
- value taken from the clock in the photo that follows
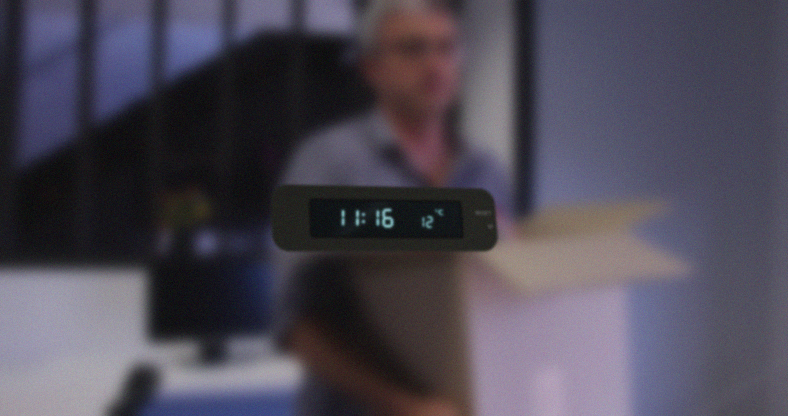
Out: 11:16
